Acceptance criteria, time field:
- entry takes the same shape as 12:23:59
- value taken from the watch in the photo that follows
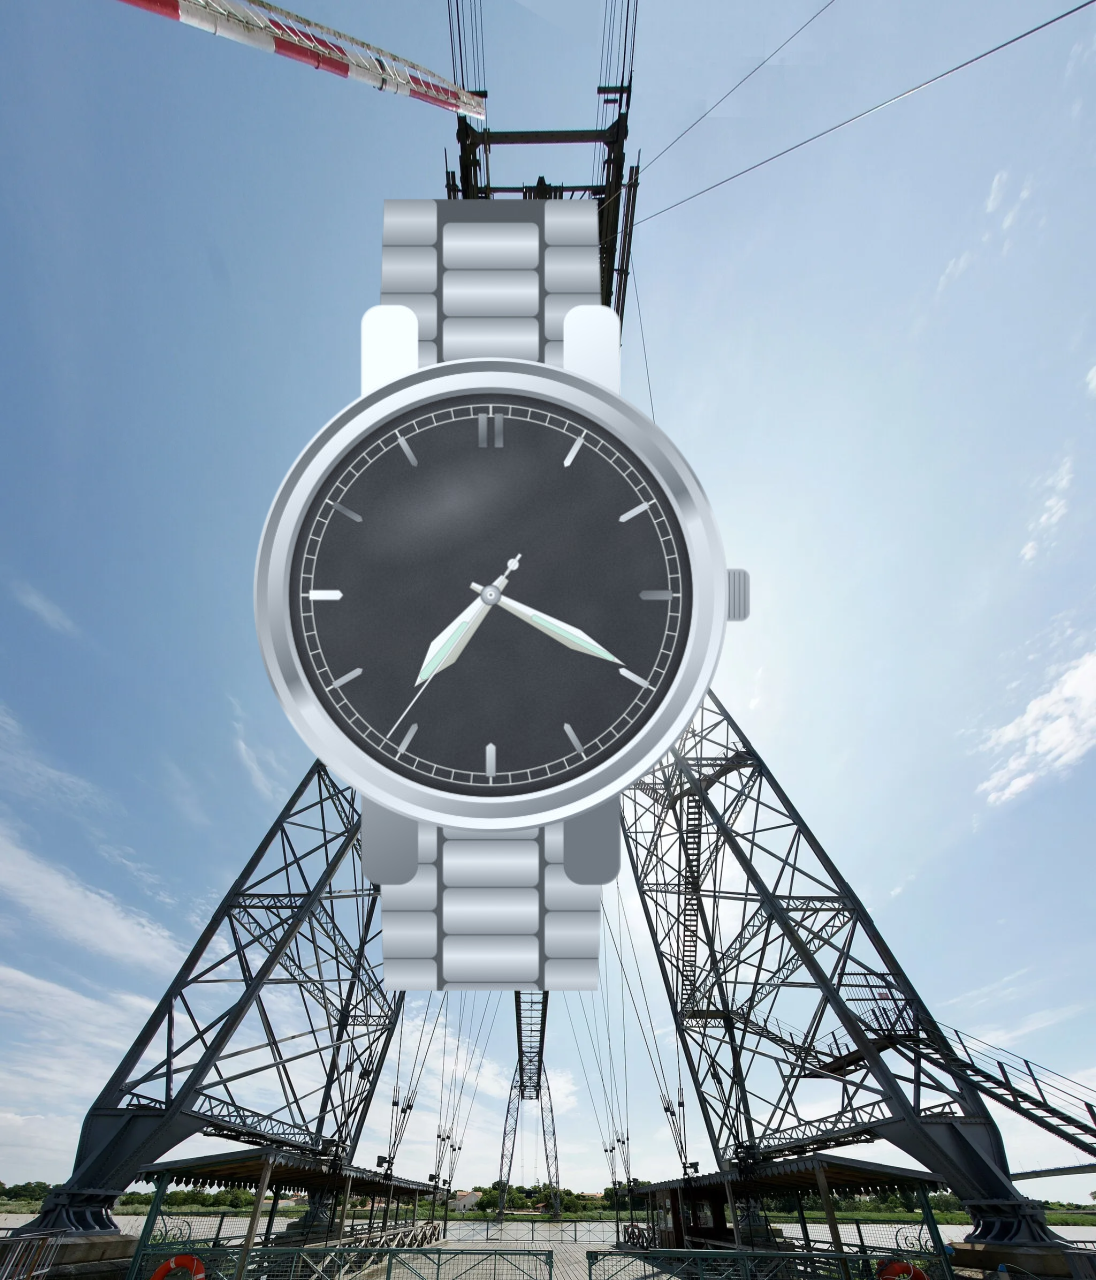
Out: 7:19:36
